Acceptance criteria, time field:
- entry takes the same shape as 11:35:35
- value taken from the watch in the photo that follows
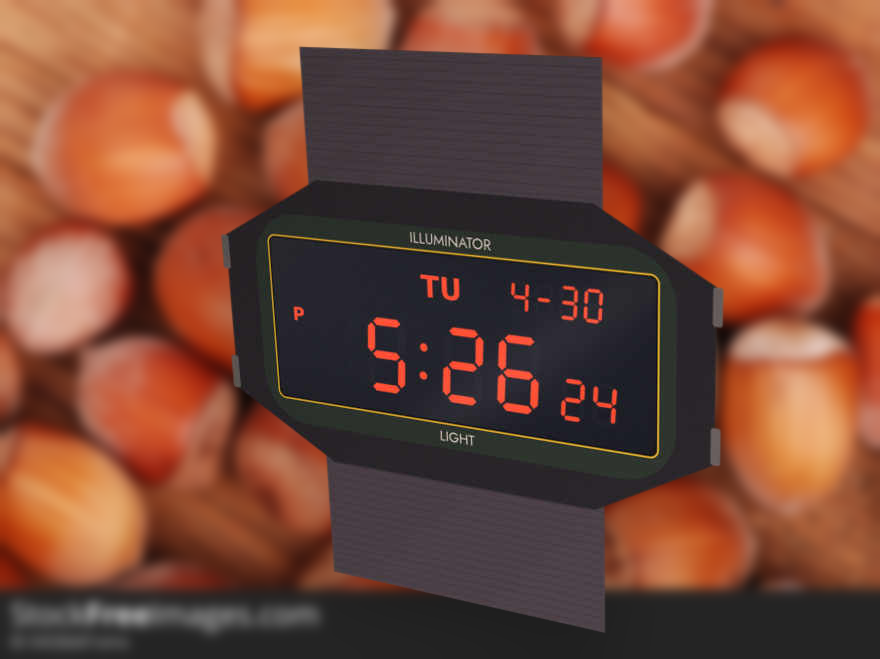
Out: 5:26:24
